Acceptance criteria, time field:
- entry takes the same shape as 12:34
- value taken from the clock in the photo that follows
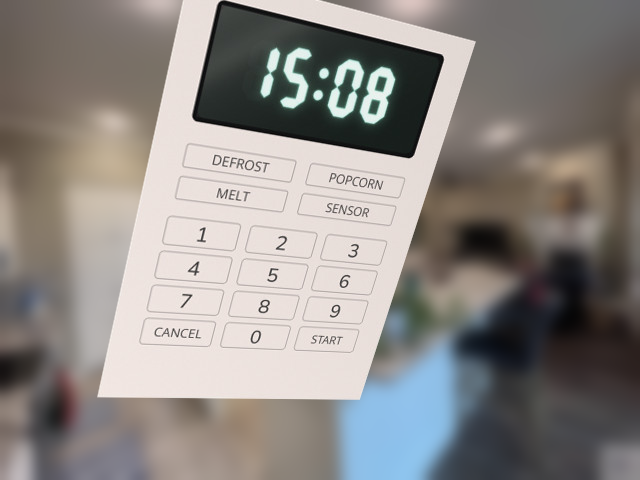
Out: 15:08
